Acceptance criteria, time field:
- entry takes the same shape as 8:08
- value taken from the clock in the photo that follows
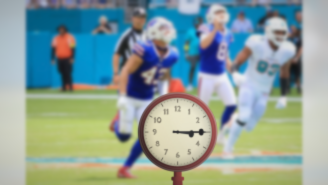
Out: 3:15
